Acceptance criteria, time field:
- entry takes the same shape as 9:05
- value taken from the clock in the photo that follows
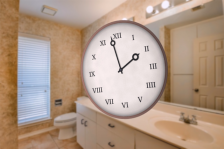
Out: 1:58
